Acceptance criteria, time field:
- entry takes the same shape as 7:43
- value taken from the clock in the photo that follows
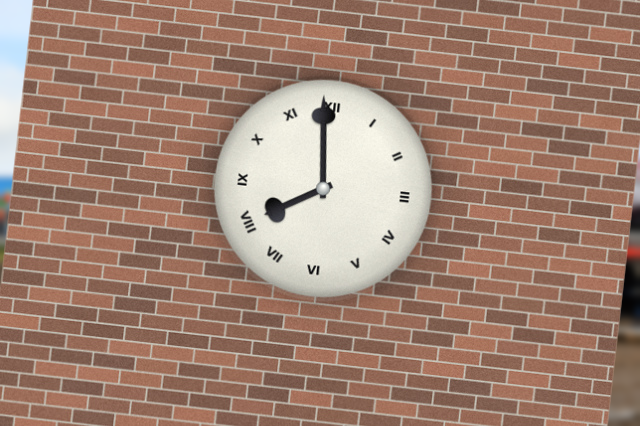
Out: 7:59
